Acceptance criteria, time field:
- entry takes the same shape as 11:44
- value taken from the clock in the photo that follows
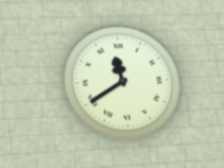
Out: 11:40
